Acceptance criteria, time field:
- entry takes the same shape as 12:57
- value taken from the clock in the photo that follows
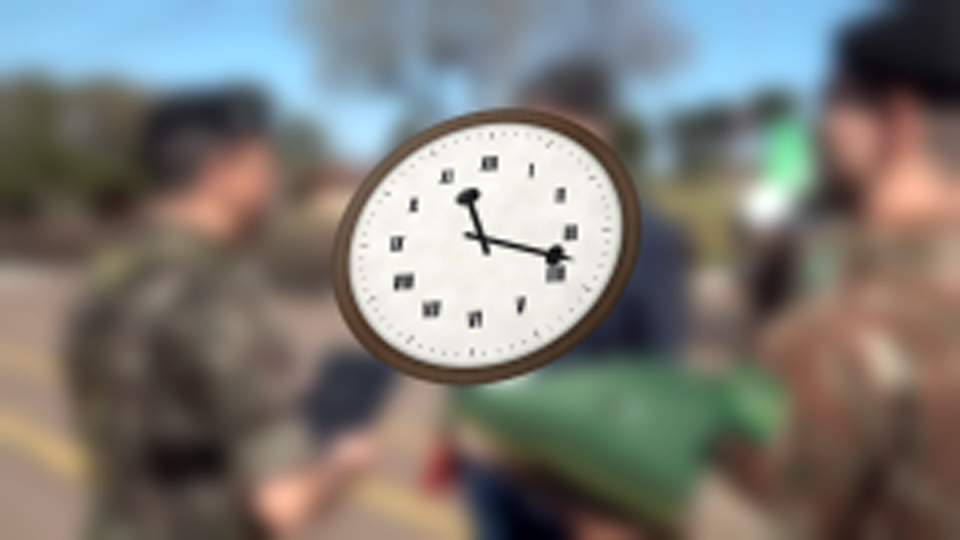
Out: 11:18
